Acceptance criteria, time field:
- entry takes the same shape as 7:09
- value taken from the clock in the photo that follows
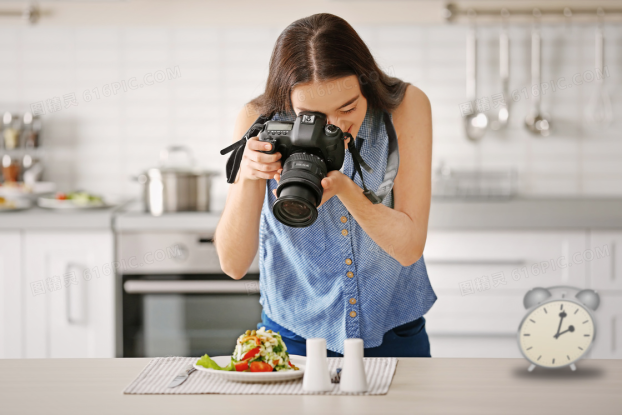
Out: 2:01
